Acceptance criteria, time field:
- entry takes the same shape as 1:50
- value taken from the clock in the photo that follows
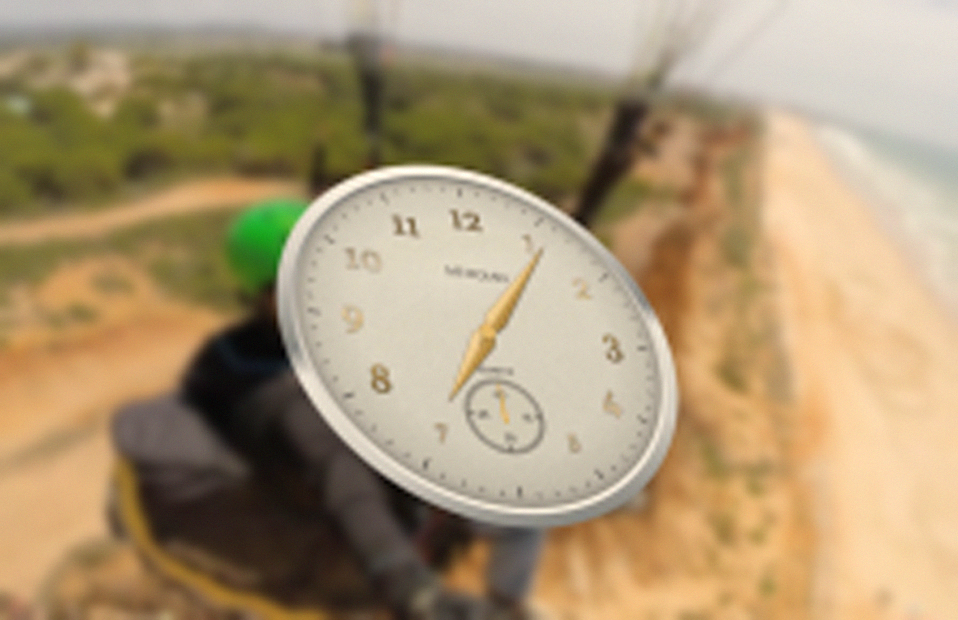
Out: 7:06
